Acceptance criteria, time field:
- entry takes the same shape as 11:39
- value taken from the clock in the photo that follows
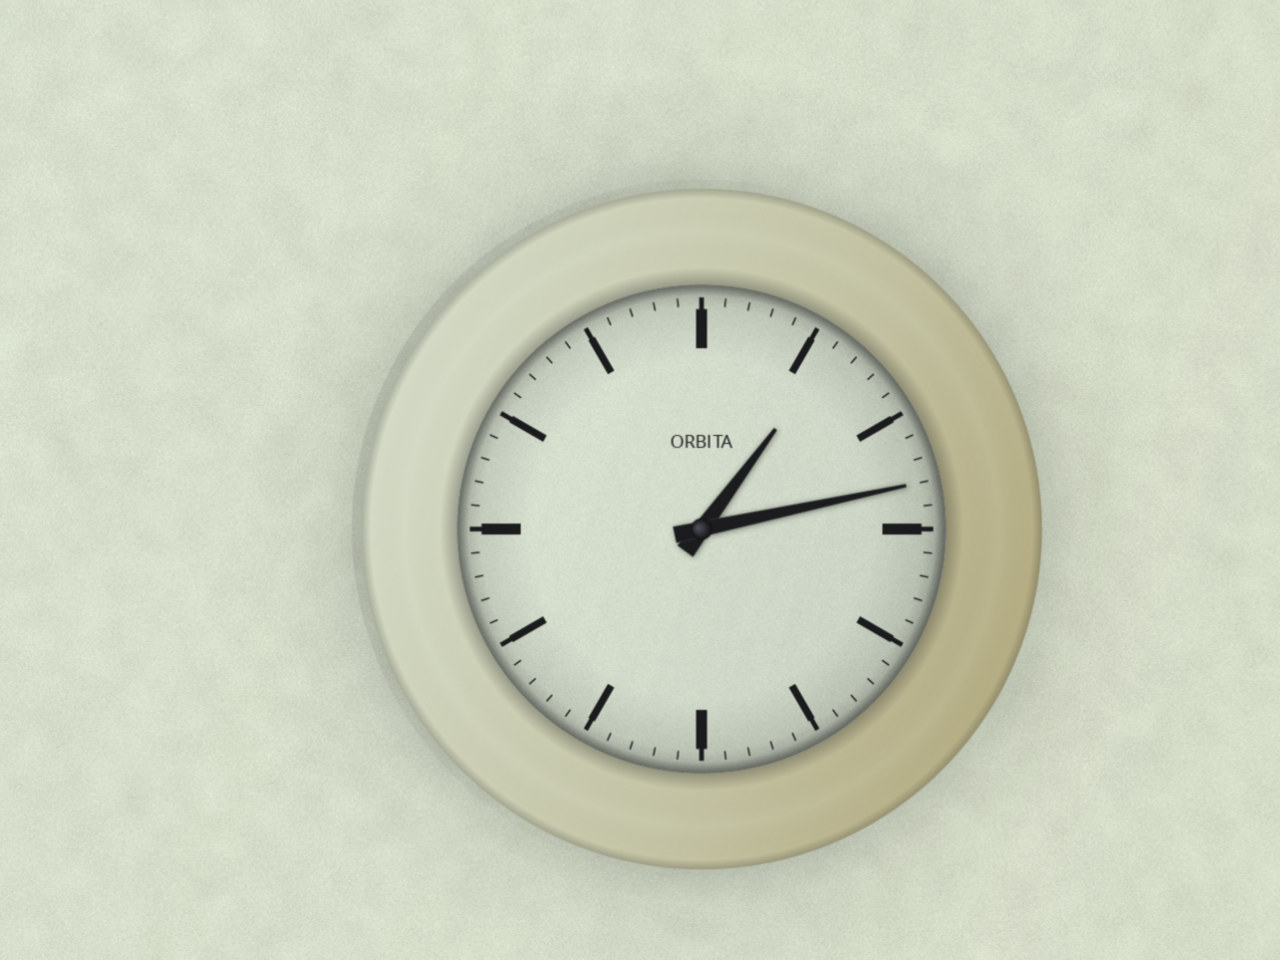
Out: 1:13
